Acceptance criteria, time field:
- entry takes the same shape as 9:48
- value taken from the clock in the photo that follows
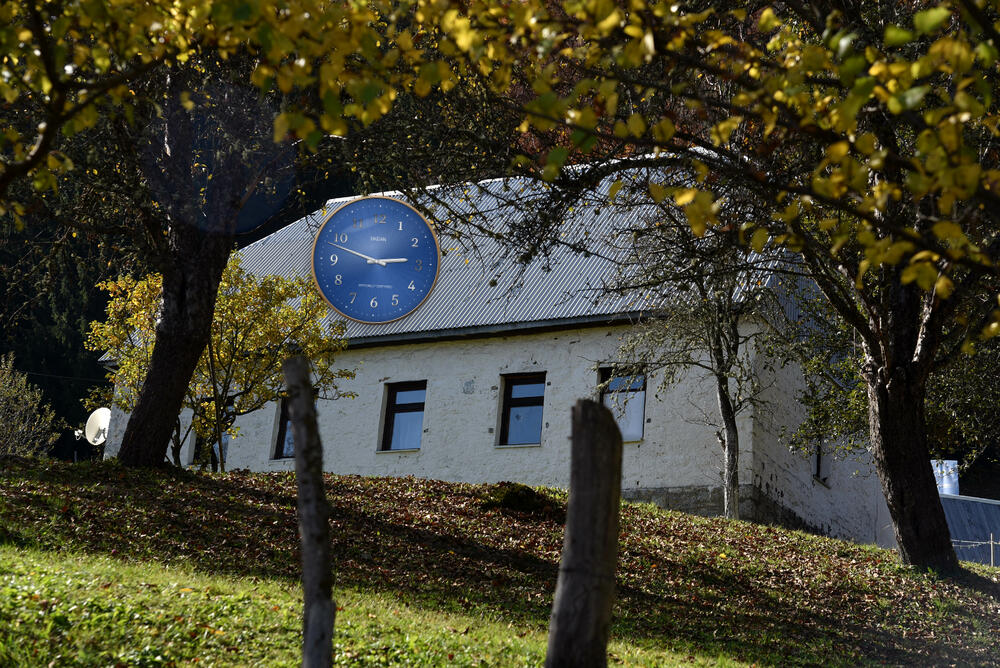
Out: 2:48
